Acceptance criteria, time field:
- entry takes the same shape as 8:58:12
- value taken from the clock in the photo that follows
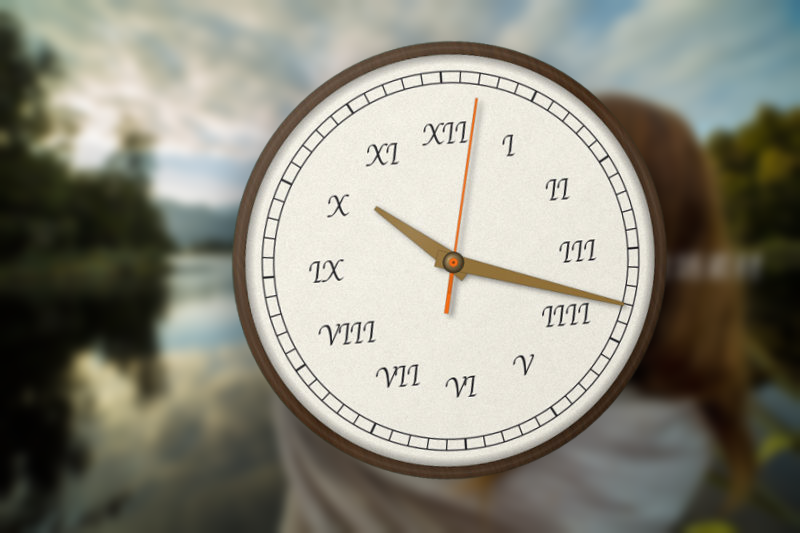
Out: 10:18:02
